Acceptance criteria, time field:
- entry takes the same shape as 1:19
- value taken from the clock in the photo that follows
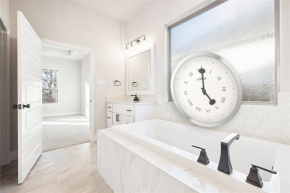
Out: 5:01
